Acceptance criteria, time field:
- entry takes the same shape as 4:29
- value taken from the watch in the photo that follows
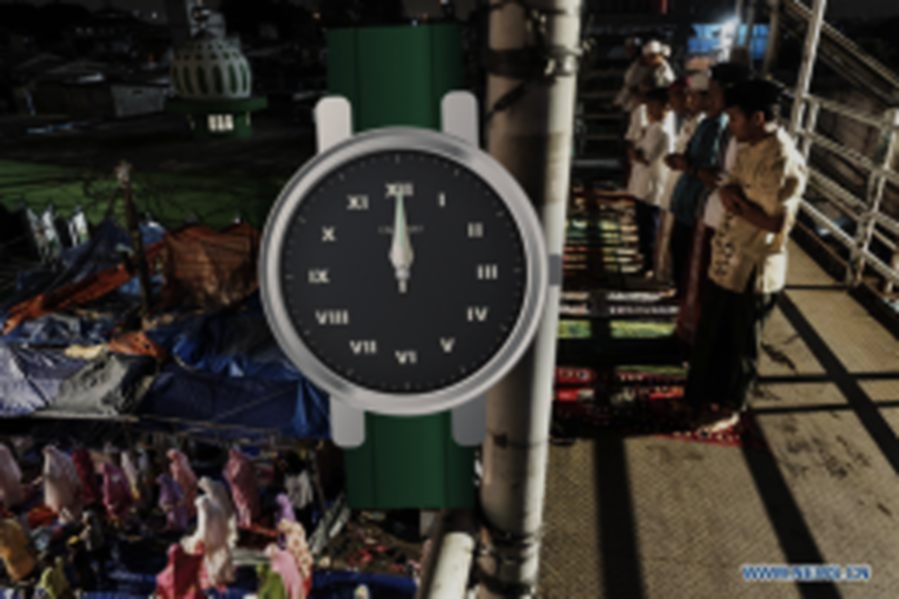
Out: 12:00
